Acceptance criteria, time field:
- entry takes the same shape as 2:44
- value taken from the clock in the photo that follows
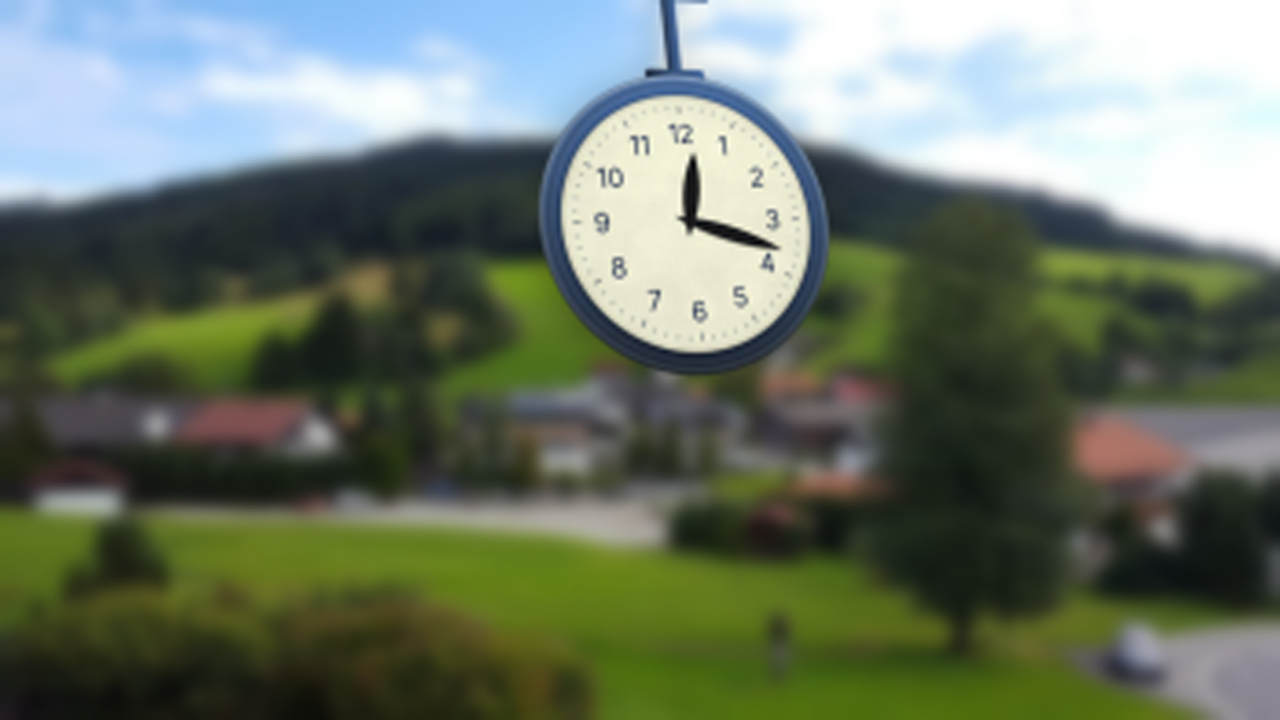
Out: 12:18
